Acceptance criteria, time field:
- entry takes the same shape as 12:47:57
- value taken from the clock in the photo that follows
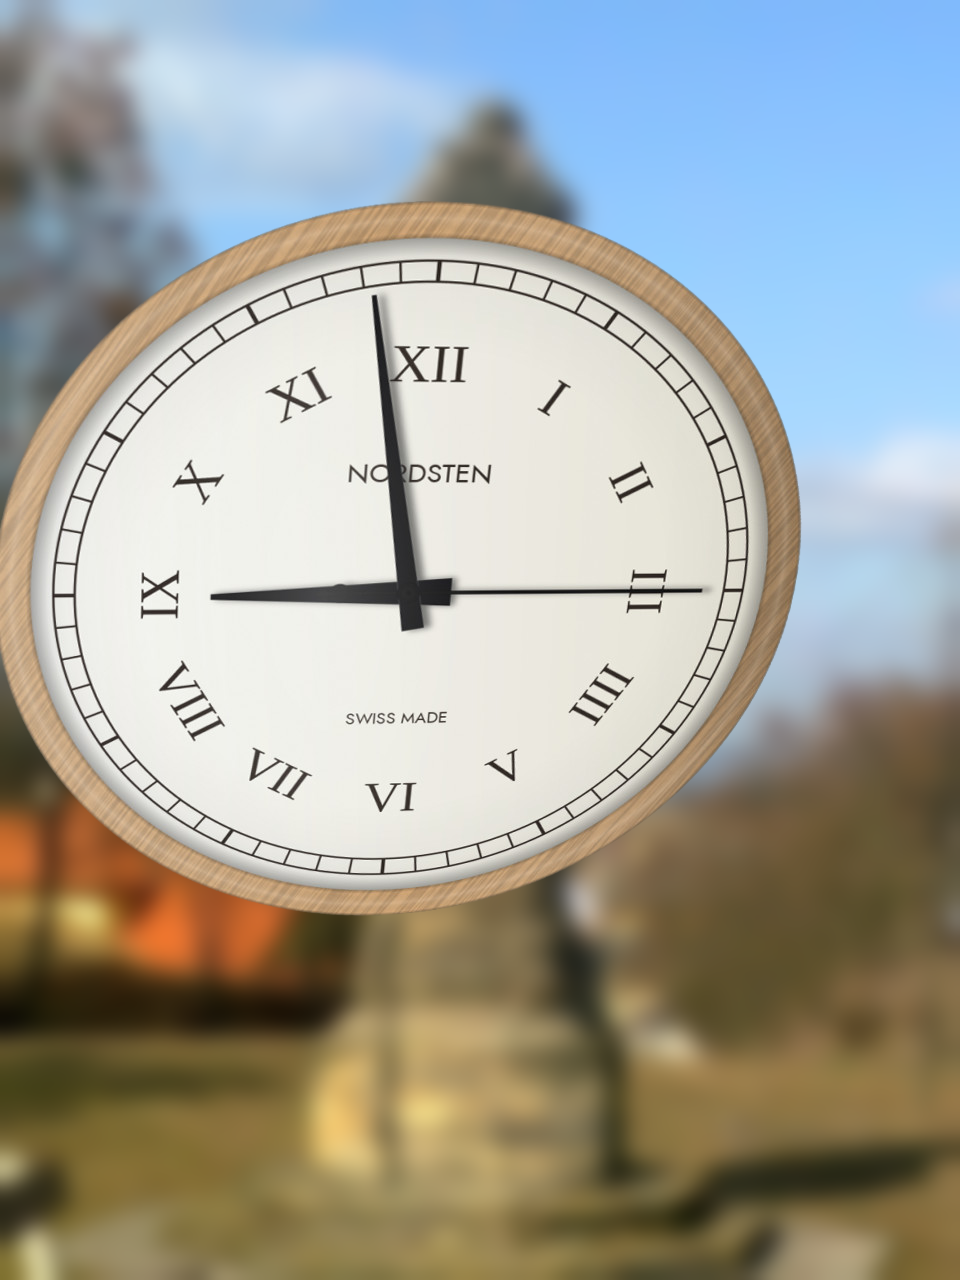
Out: 8:58:15
